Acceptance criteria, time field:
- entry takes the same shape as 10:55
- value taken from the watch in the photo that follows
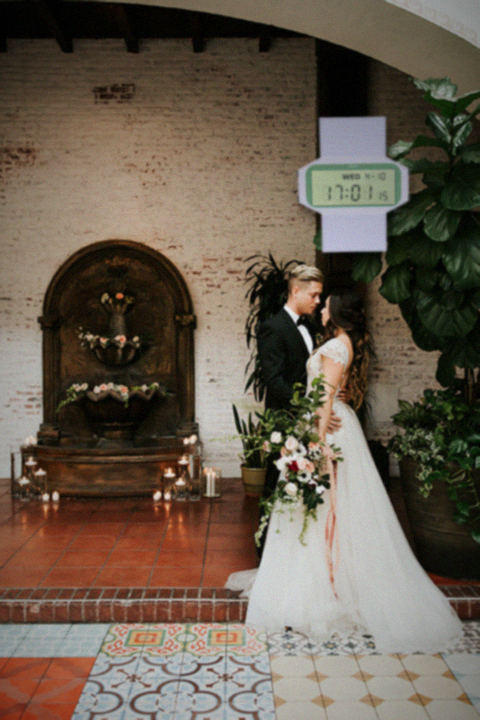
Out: 17:01
